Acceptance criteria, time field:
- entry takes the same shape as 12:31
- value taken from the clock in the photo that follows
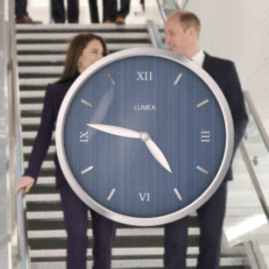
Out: 4:47
